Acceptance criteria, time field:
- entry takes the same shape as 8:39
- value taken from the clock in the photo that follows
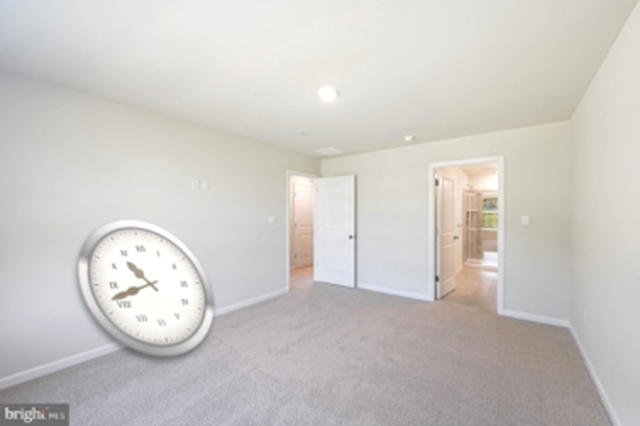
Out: 10:42
